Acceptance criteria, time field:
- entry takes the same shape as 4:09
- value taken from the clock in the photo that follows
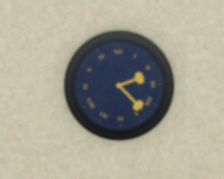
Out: 2:23
